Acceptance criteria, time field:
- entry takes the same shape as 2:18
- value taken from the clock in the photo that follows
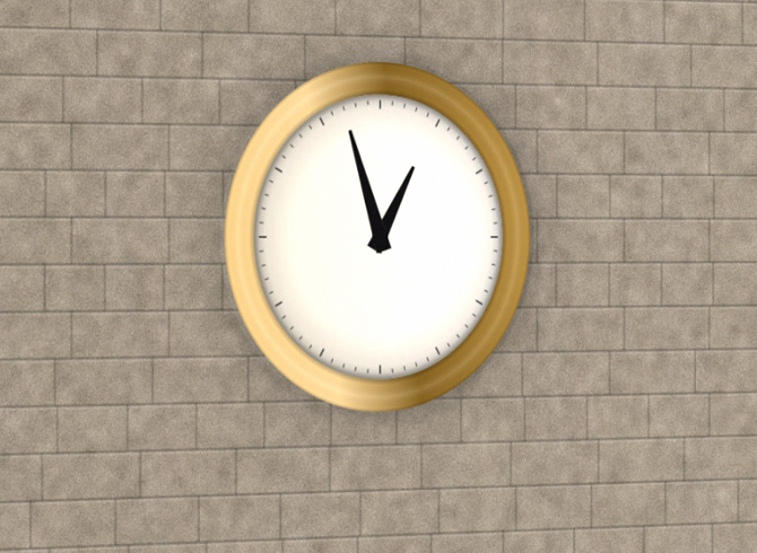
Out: 12:57
